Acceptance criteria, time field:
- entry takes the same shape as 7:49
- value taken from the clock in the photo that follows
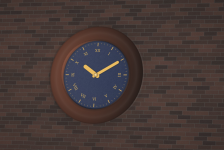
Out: 10:10
